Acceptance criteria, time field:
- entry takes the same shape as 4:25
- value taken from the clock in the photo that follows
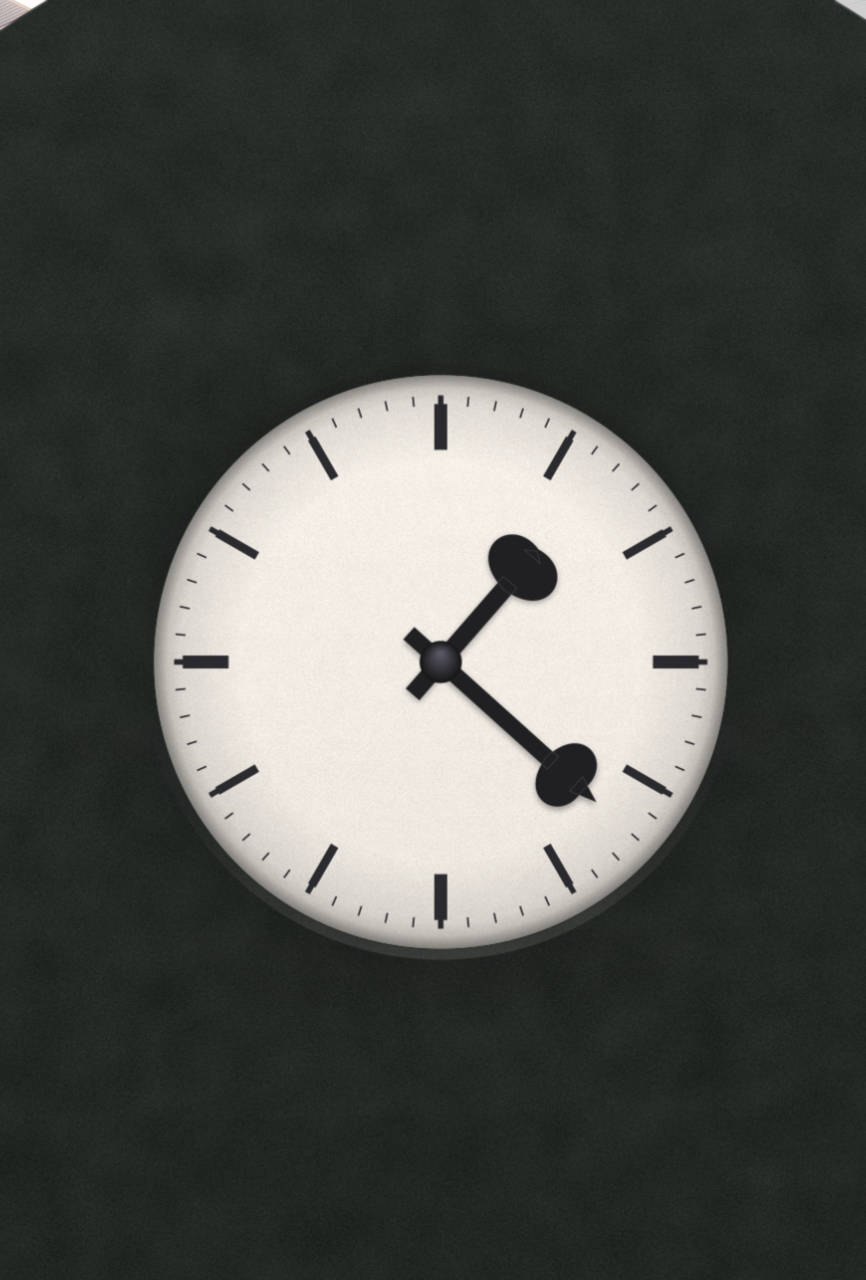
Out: 1:22
